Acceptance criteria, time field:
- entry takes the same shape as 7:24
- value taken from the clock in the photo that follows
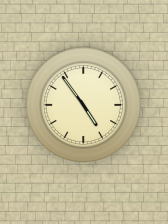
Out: 4:54
